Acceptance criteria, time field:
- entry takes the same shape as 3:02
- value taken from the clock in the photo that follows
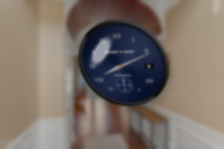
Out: 8:11
